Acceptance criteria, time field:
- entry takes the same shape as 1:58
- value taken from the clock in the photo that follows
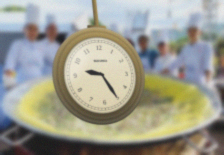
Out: 9:25
